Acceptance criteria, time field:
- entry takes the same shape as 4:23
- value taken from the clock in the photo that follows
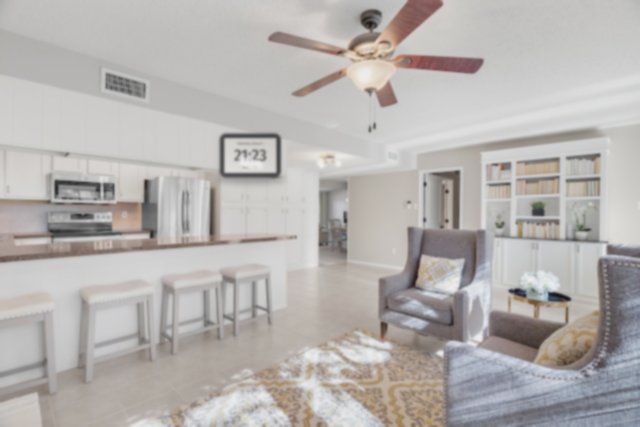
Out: 21:23
